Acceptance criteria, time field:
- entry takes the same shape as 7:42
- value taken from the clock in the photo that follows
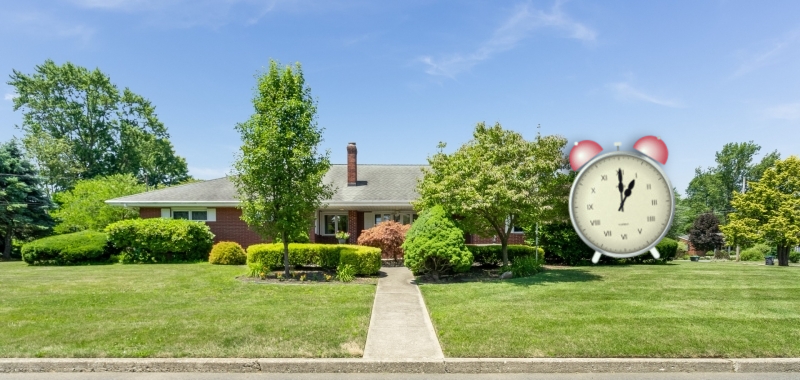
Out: 1:00
